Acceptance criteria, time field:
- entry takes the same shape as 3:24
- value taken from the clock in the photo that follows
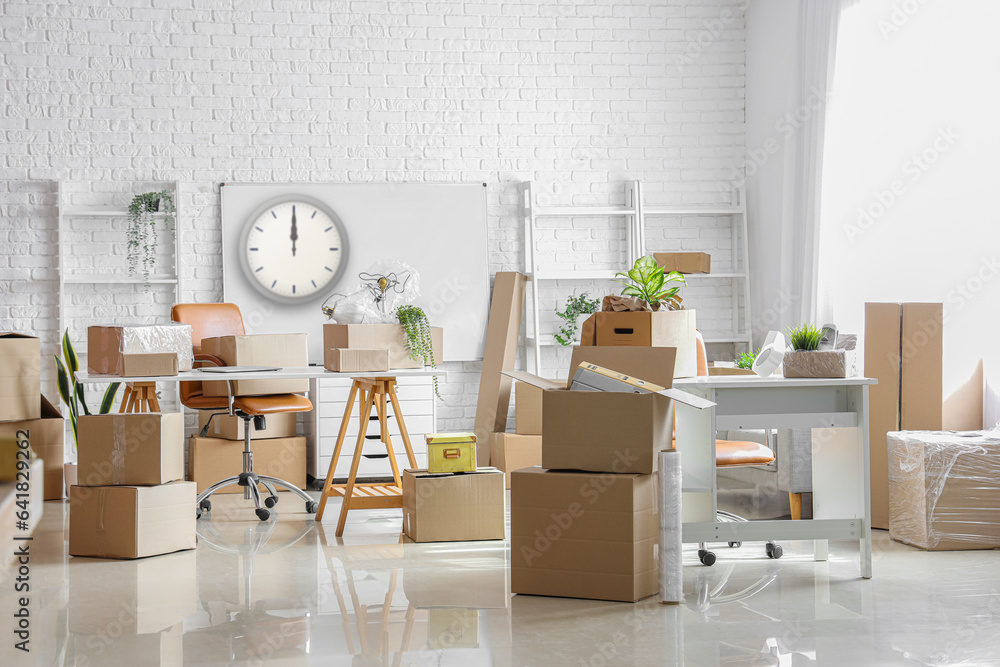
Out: 12:00
